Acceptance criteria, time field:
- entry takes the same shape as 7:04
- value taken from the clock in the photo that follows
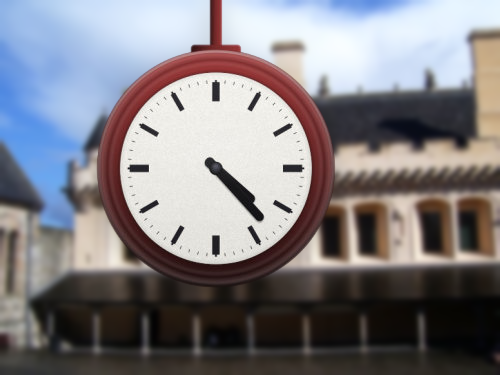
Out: 4:23
